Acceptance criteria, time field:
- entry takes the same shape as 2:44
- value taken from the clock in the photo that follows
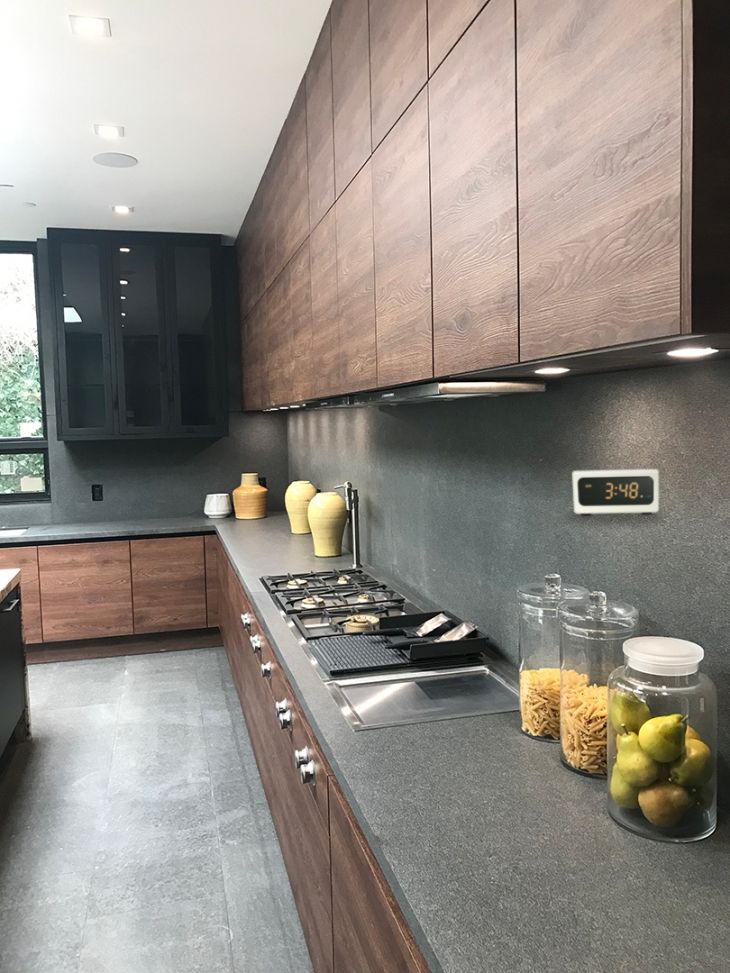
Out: 3:48
